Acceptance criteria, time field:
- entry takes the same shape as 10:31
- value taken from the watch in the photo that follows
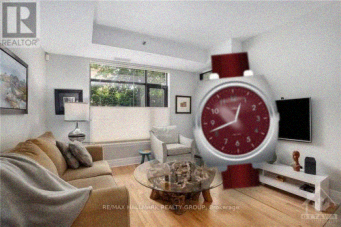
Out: 12:42
